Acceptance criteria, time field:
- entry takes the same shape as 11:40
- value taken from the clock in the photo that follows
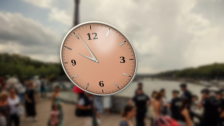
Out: 9:56
